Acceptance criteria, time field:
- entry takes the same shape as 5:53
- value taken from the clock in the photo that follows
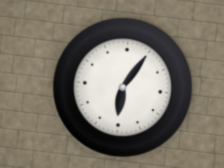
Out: 6:05
